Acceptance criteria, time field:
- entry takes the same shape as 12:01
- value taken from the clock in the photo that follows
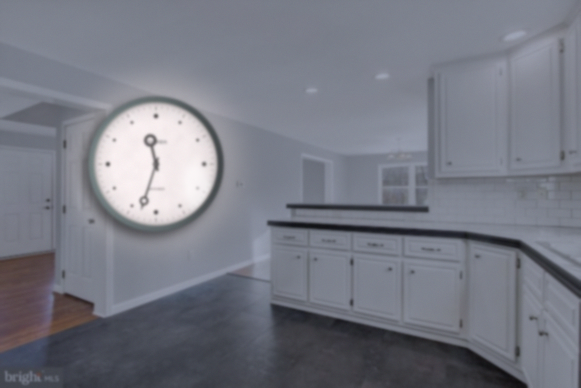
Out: 11:33
